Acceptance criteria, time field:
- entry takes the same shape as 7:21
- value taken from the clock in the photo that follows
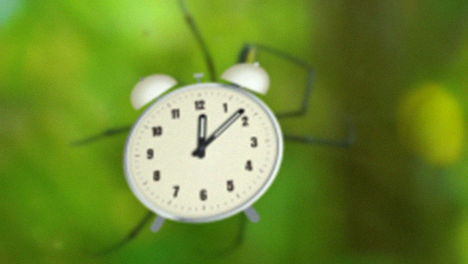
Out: 12:08
